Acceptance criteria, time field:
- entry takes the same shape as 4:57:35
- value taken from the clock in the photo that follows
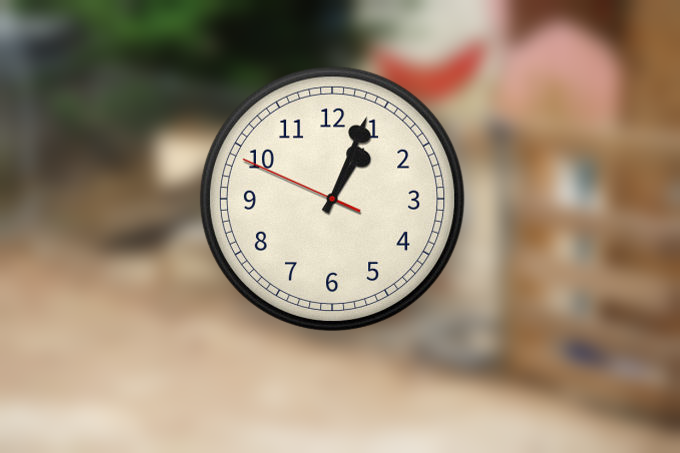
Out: 1:03:49
